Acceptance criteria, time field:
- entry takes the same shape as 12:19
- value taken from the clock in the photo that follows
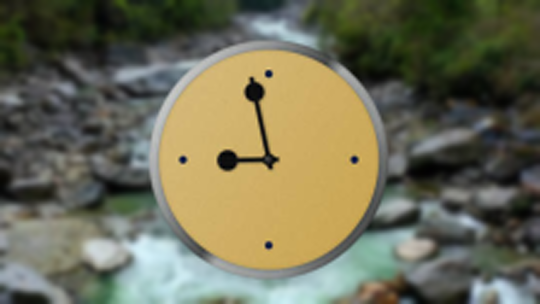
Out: 8:58
